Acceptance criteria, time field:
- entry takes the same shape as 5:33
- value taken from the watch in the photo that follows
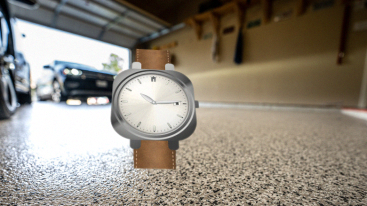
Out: 10:14
